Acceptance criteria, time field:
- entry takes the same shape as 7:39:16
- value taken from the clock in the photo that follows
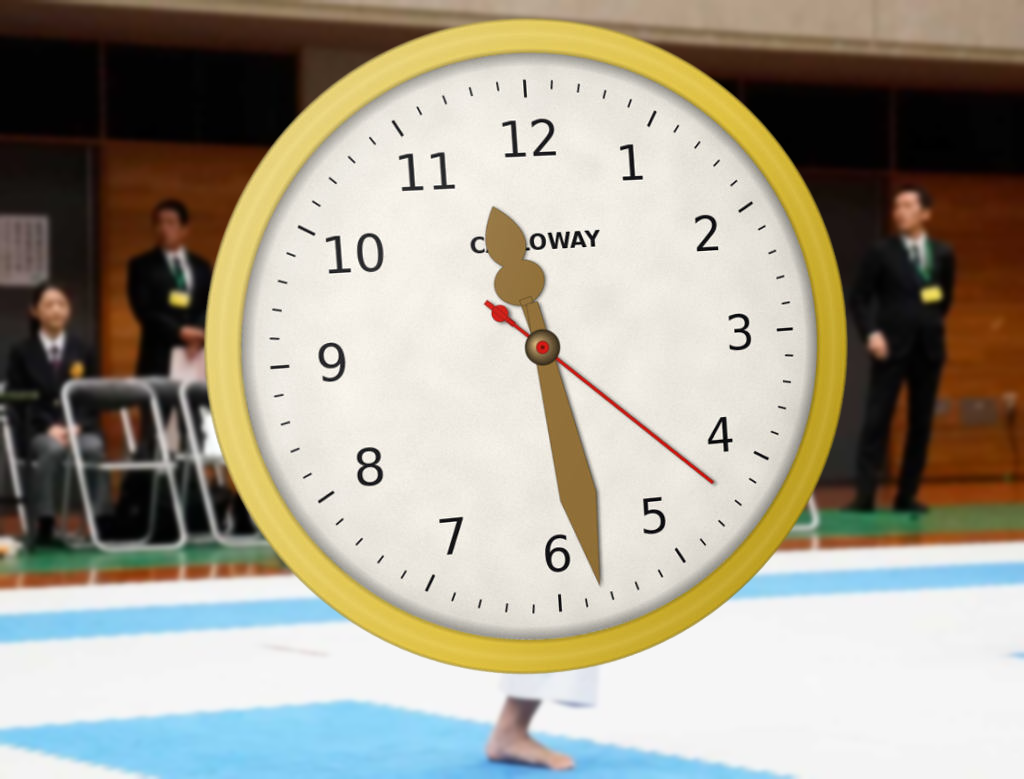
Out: 11:28:22
